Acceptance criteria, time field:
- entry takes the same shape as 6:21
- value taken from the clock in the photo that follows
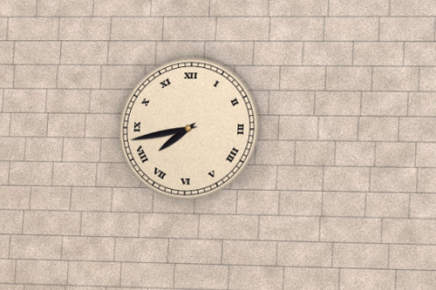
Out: 7:43
